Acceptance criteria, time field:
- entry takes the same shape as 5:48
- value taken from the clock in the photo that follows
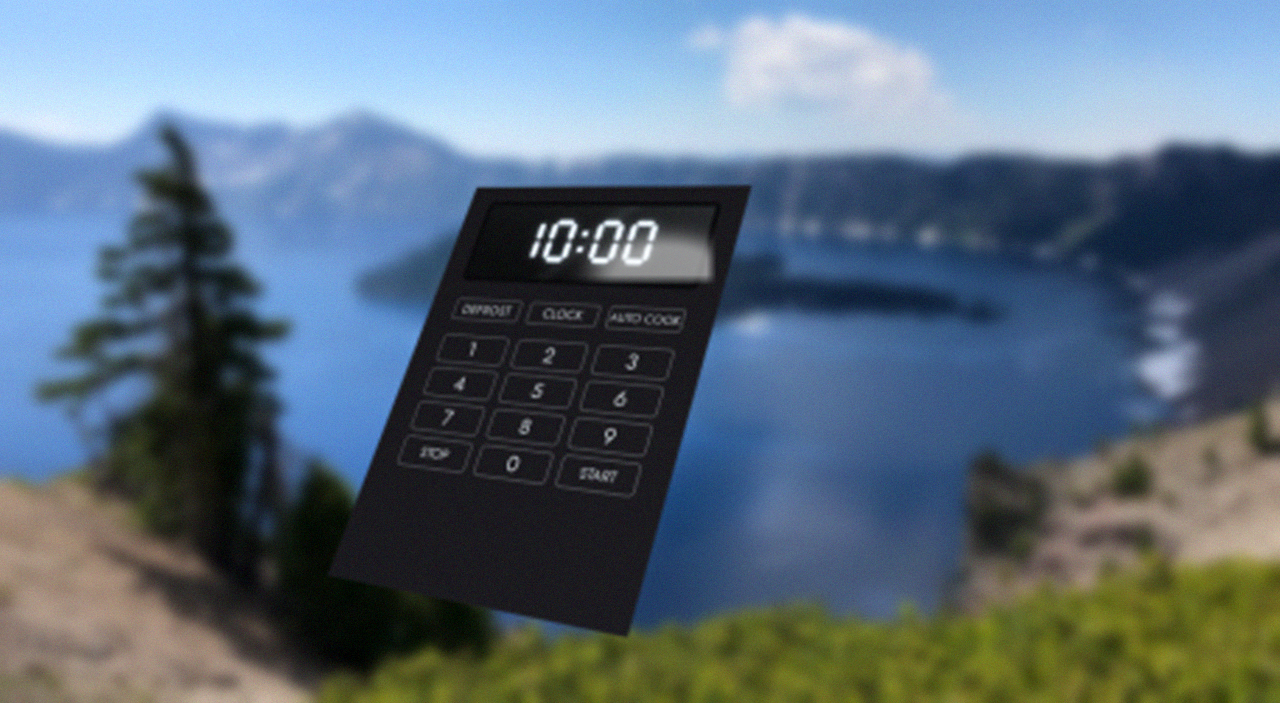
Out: 10:00
